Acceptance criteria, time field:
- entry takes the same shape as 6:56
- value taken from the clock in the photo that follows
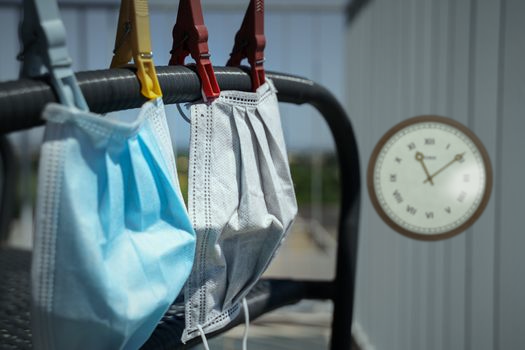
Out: 11:09
